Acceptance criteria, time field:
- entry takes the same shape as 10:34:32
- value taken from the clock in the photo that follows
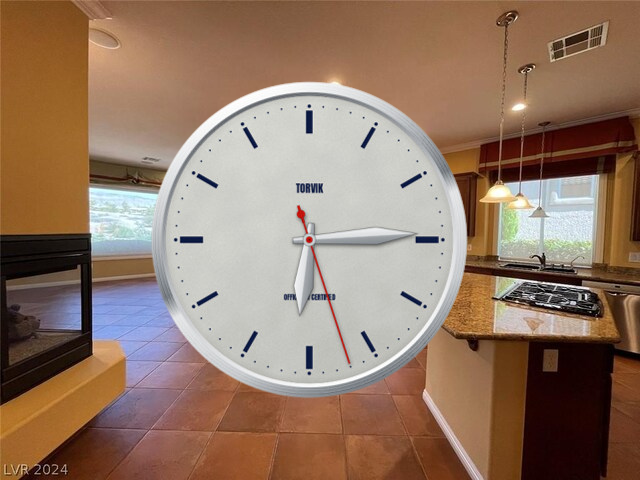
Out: 6:14:27
